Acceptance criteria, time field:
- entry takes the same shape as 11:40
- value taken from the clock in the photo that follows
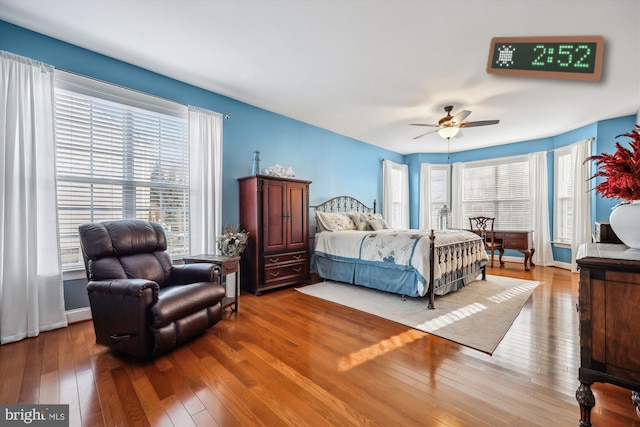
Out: 2:52
